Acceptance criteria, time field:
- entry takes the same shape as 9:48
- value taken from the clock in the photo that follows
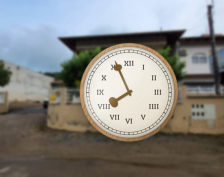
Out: 7:56
